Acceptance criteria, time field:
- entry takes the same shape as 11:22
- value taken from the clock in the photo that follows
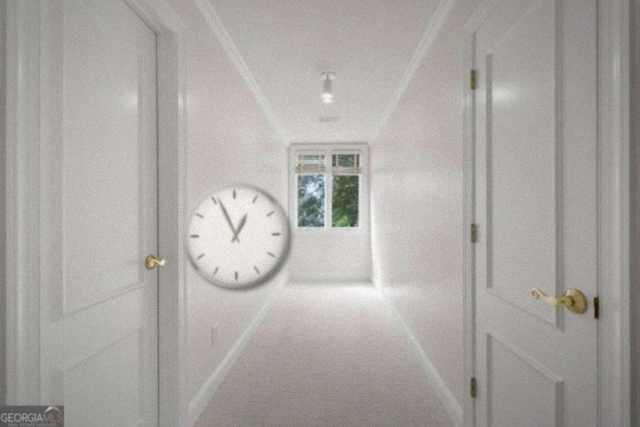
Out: 12:56
